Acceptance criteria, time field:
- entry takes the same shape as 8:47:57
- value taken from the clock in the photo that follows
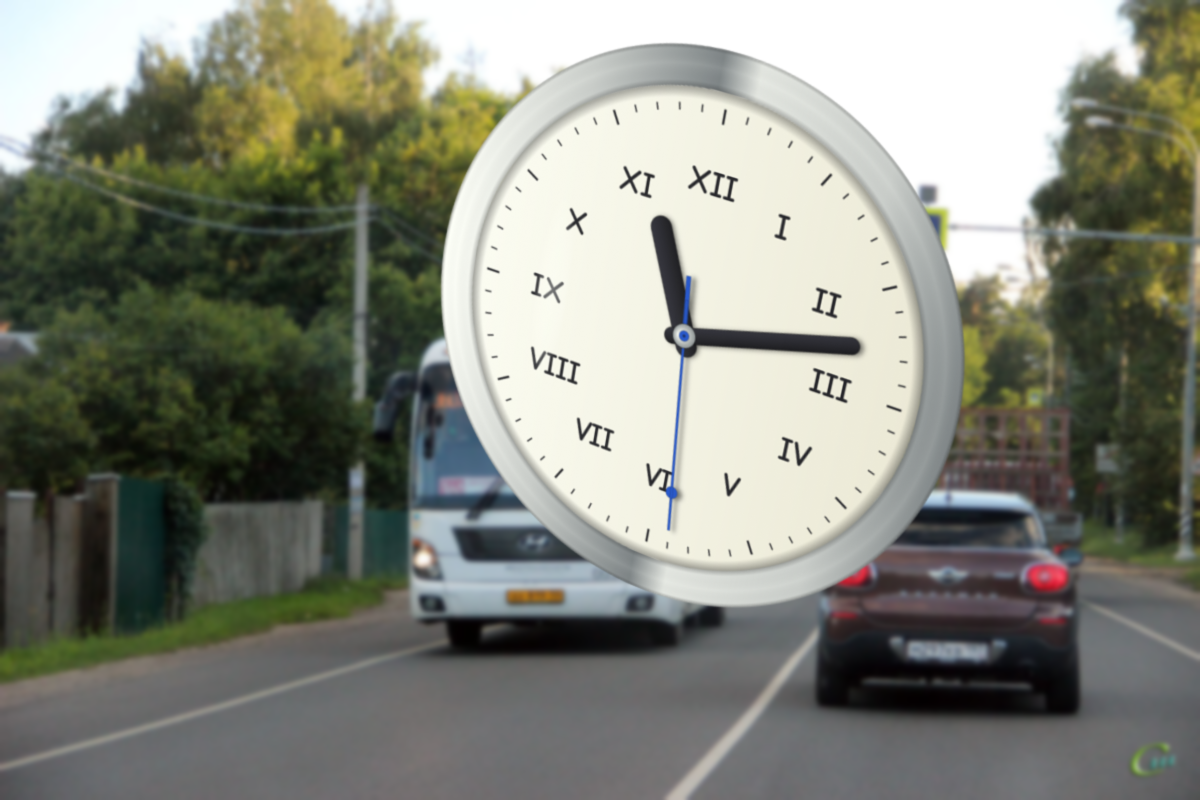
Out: 11:12:29
